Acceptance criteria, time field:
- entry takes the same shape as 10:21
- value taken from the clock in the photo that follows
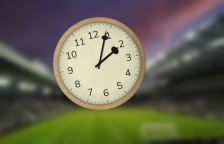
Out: 2:04
